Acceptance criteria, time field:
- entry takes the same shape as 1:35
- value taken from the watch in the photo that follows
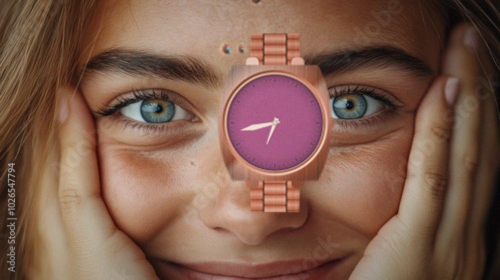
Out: 6:43
